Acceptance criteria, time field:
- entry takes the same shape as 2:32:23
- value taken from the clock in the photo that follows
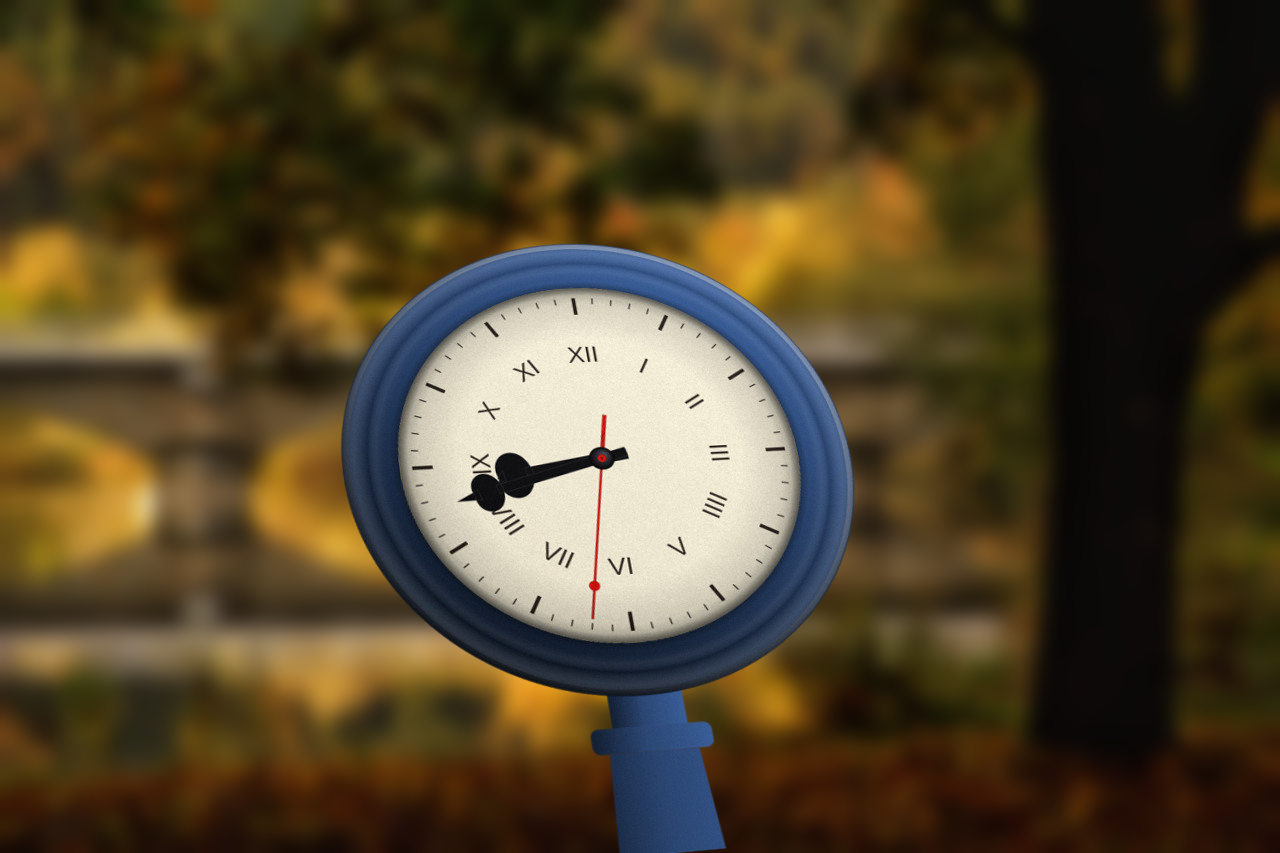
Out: 8:42:32
